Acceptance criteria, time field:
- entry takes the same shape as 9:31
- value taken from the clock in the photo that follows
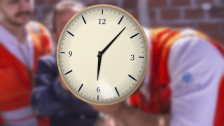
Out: 6:07
